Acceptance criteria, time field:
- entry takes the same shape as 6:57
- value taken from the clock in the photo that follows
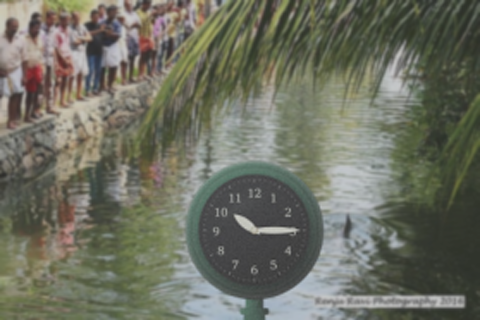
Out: 10:15
